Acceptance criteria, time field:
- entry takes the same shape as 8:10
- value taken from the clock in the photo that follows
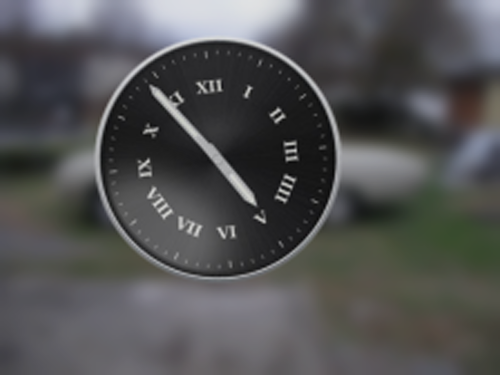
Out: 4:54
